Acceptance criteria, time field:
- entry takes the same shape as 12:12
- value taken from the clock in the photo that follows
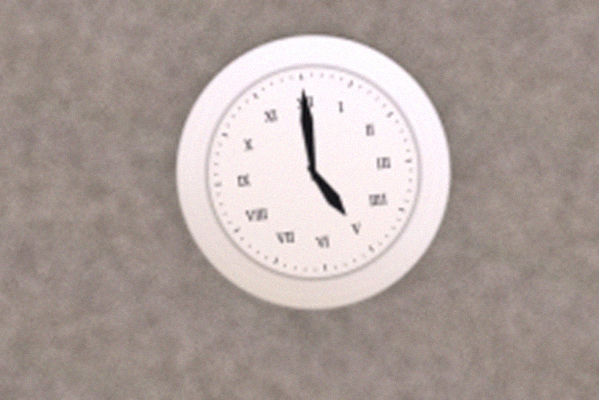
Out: 5:00
